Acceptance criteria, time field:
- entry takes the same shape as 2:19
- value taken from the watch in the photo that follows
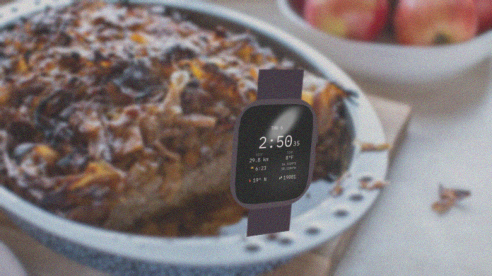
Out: 2:50
